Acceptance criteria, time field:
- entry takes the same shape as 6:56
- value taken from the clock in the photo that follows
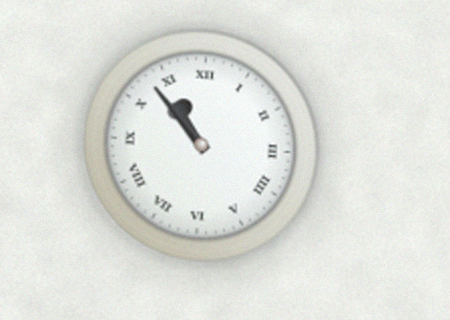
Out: 10:53
